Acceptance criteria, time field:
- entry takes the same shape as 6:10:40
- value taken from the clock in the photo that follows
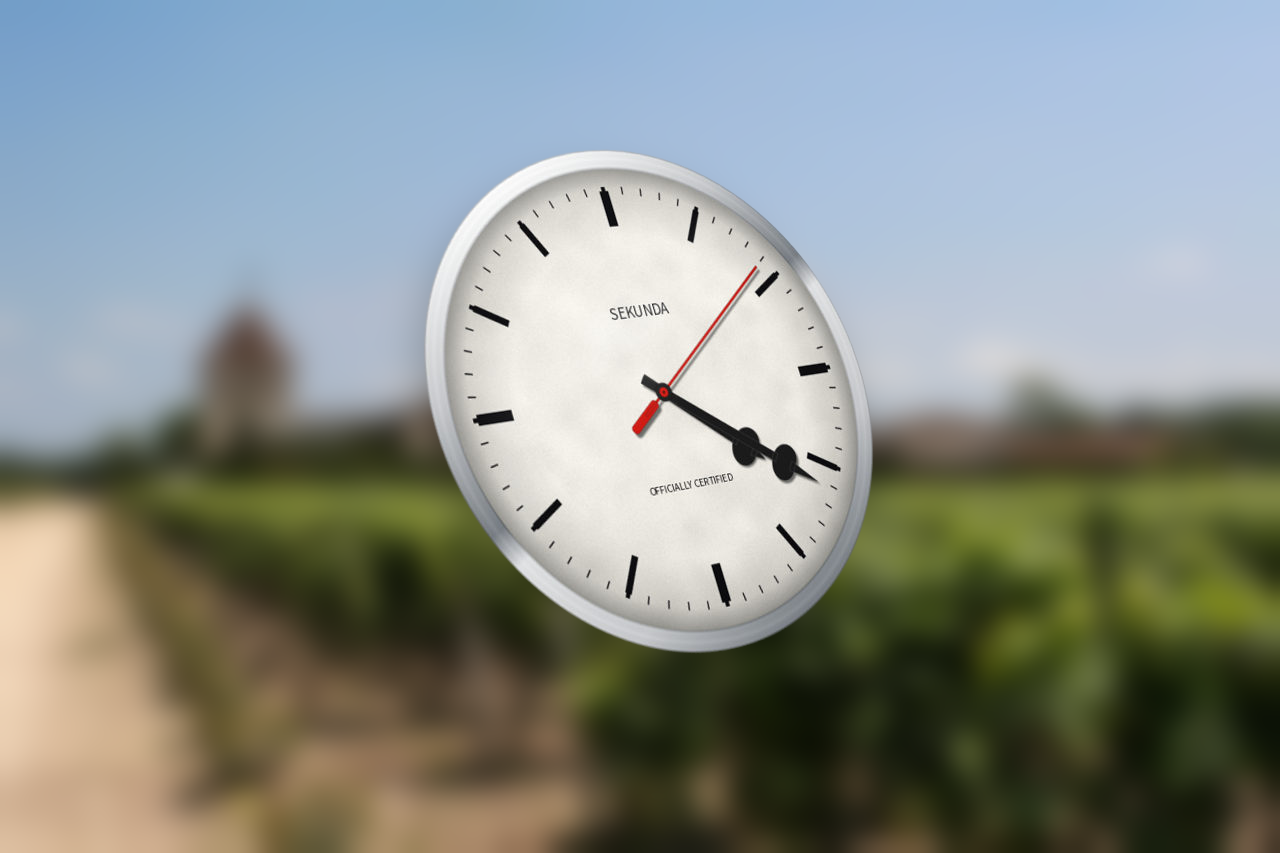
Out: 4:21:09
